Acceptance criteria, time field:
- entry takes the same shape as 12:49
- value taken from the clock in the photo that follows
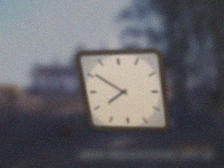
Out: 7:51
